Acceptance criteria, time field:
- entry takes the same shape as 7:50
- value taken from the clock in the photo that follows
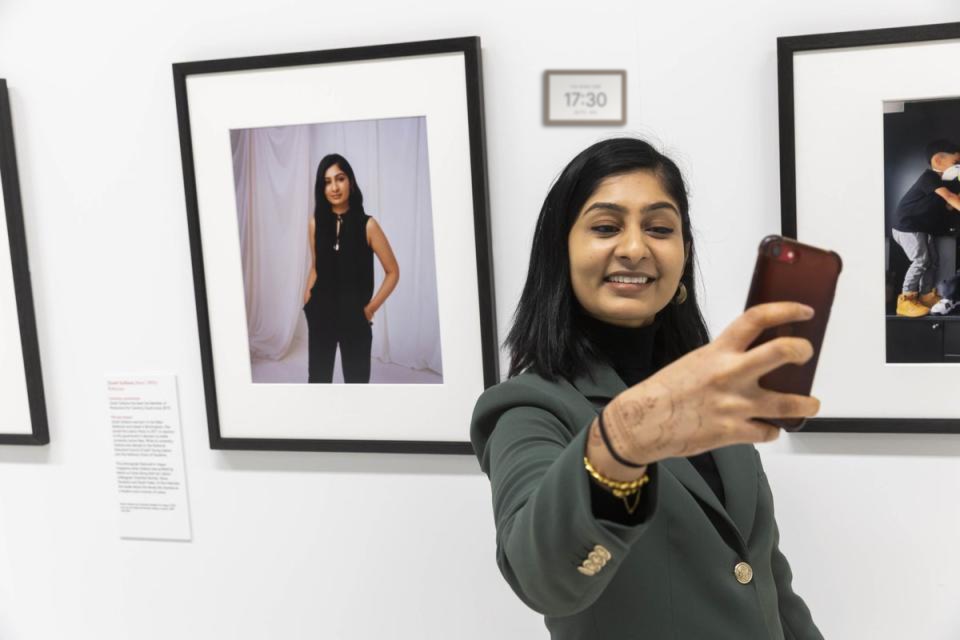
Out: 17:30
